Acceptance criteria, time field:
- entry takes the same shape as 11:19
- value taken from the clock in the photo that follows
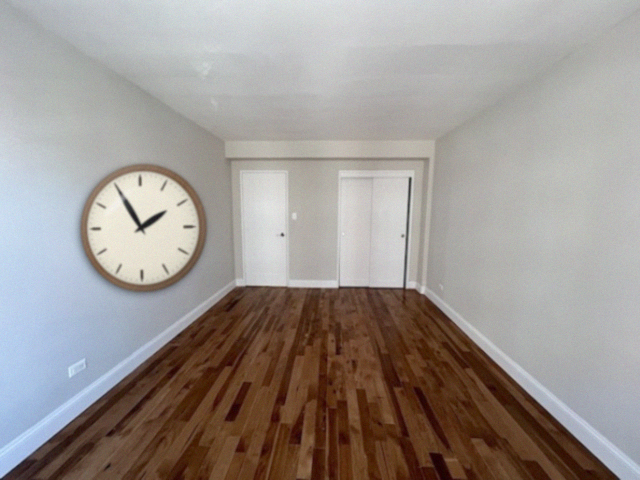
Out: 1:55
